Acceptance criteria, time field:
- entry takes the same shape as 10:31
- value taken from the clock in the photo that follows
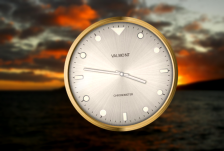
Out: 3:47
